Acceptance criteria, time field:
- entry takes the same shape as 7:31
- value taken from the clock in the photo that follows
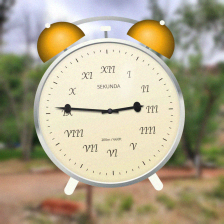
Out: 2:46
